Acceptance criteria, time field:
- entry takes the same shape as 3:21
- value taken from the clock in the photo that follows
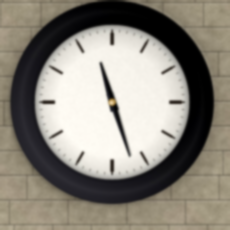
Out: 11:27
